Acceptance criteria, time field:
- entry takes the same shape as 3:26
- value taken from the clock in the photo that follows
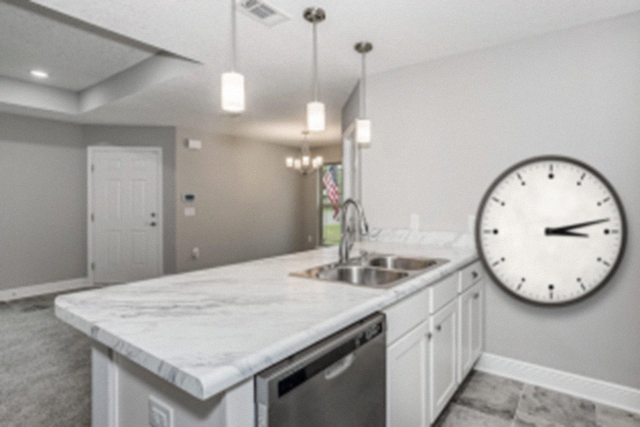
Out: 3:13
